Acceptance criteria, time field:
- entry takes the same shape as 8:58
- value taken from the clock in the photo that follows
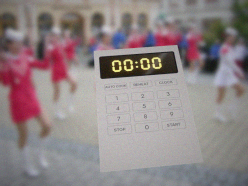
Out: 0:00
